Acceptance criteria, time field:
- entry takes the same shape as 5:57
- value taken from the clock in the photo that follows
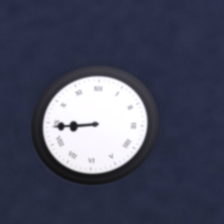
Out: 8:44
